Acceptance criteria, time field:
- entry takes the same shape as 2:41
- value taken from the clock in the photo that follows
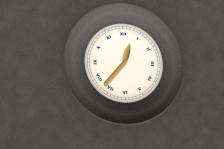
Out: 12:37
